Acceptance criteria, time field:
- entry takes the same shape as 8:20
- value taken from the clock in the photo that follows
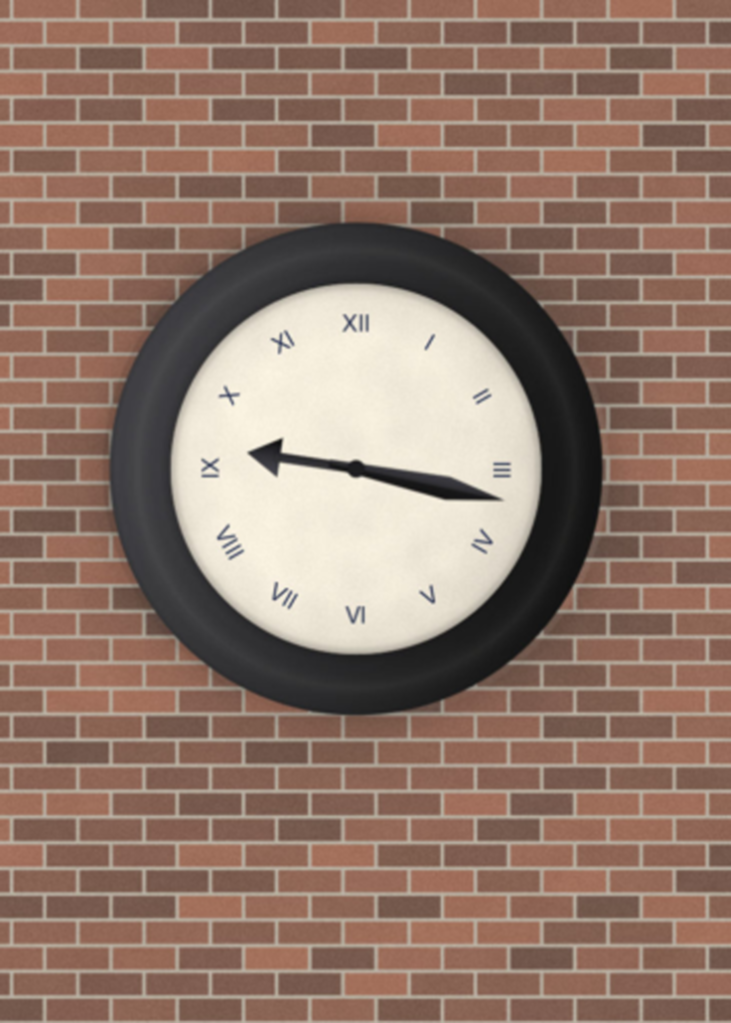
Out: 9:17
